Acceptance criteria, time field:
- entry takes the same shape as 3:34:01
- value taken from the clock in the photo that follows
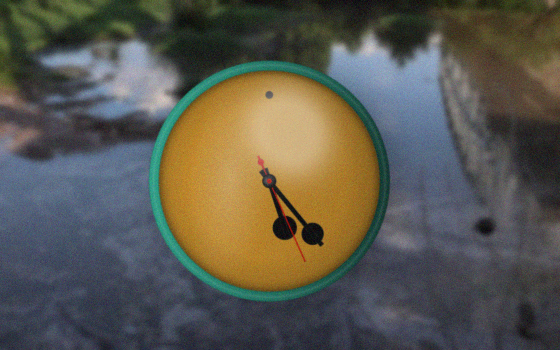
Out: 5:23:26
